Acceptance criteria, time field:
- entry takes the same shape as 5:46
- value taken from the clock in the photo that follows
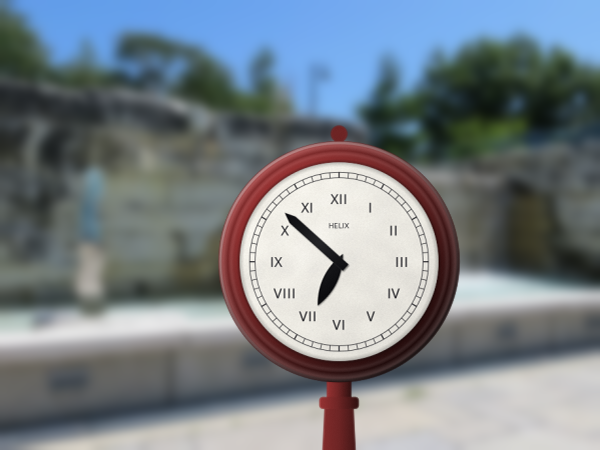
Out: 6:52
